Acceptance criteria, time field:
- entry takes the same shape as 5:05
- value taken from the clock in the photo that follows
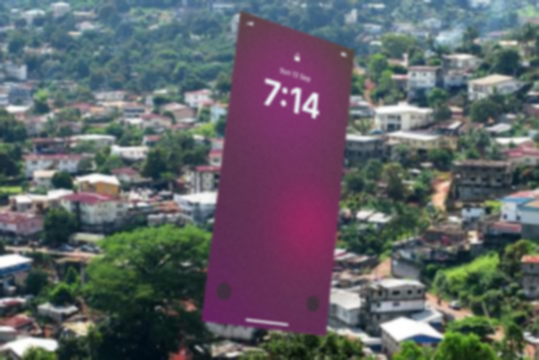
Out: 7:14
